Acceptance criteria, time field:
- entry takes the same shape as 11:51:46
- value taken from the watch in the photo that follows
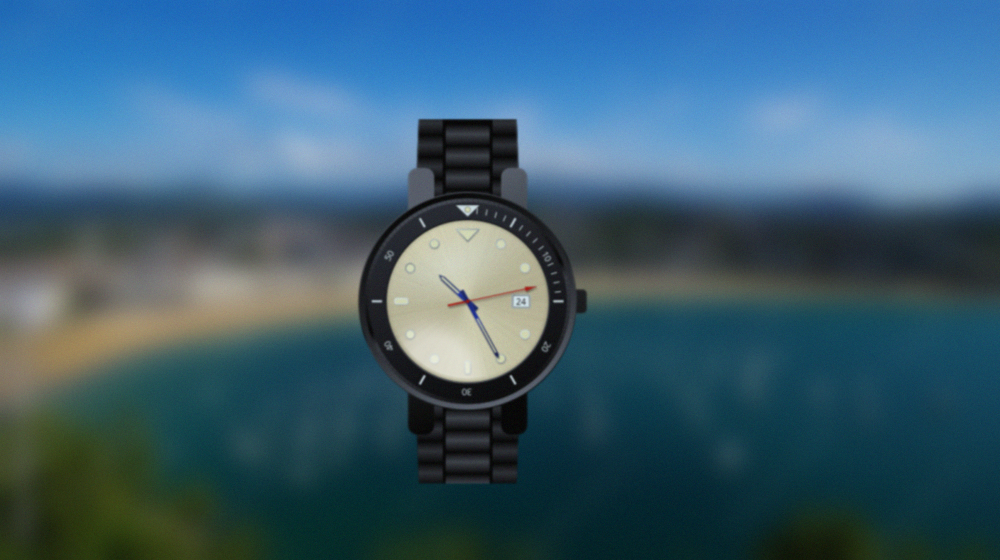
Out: 10:25:13
